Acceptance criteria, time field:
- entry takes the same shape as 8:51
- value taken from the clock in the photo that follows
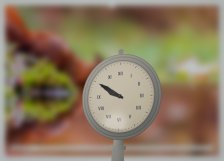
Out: 9:50
